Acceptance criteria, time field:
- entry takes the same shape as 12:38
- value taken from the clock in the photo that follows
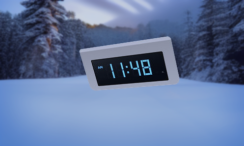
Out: 11:48
